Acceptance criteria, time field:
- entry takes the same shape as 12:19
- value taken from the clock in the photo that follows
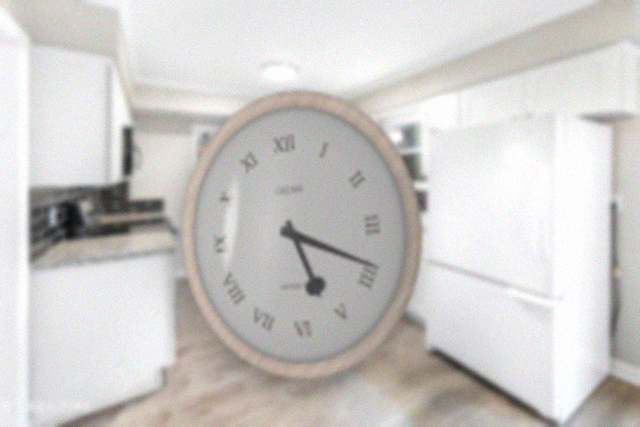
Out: 5:19
